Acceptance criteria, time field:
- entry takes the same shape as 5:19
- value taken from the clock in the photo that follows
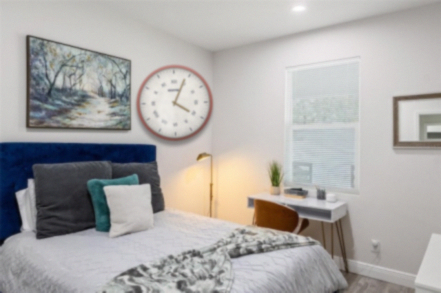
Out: 4:04
